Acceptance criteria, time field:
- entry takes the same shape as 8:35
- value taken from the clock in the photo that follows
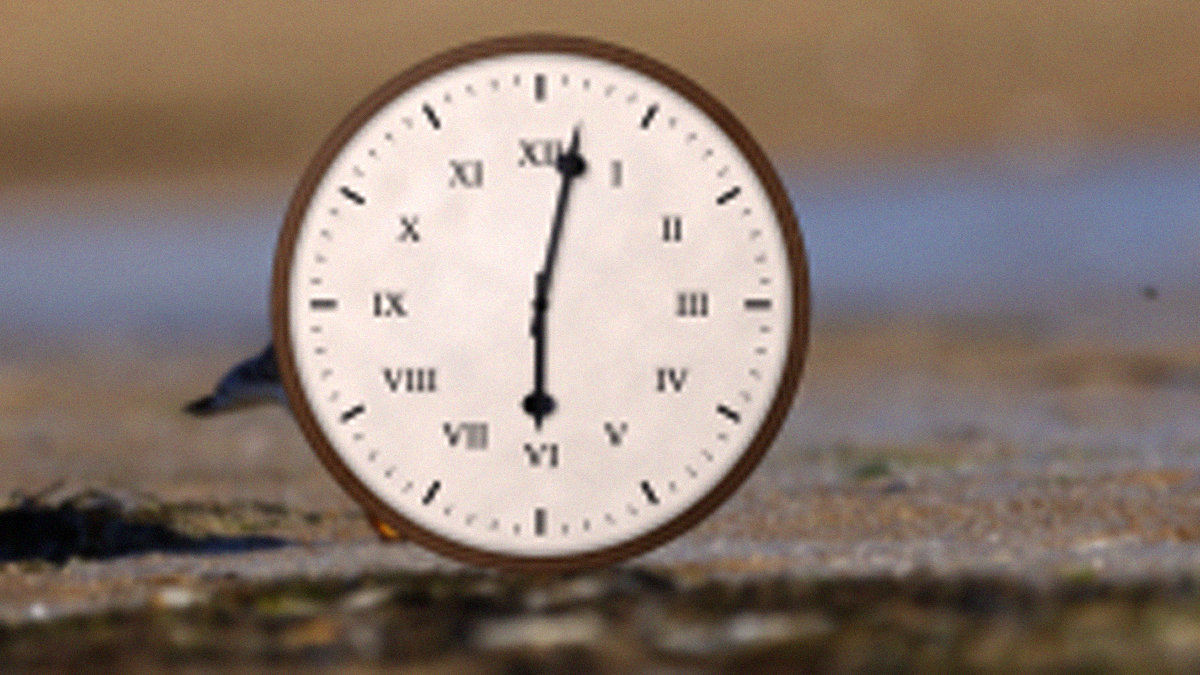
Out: 6:02
